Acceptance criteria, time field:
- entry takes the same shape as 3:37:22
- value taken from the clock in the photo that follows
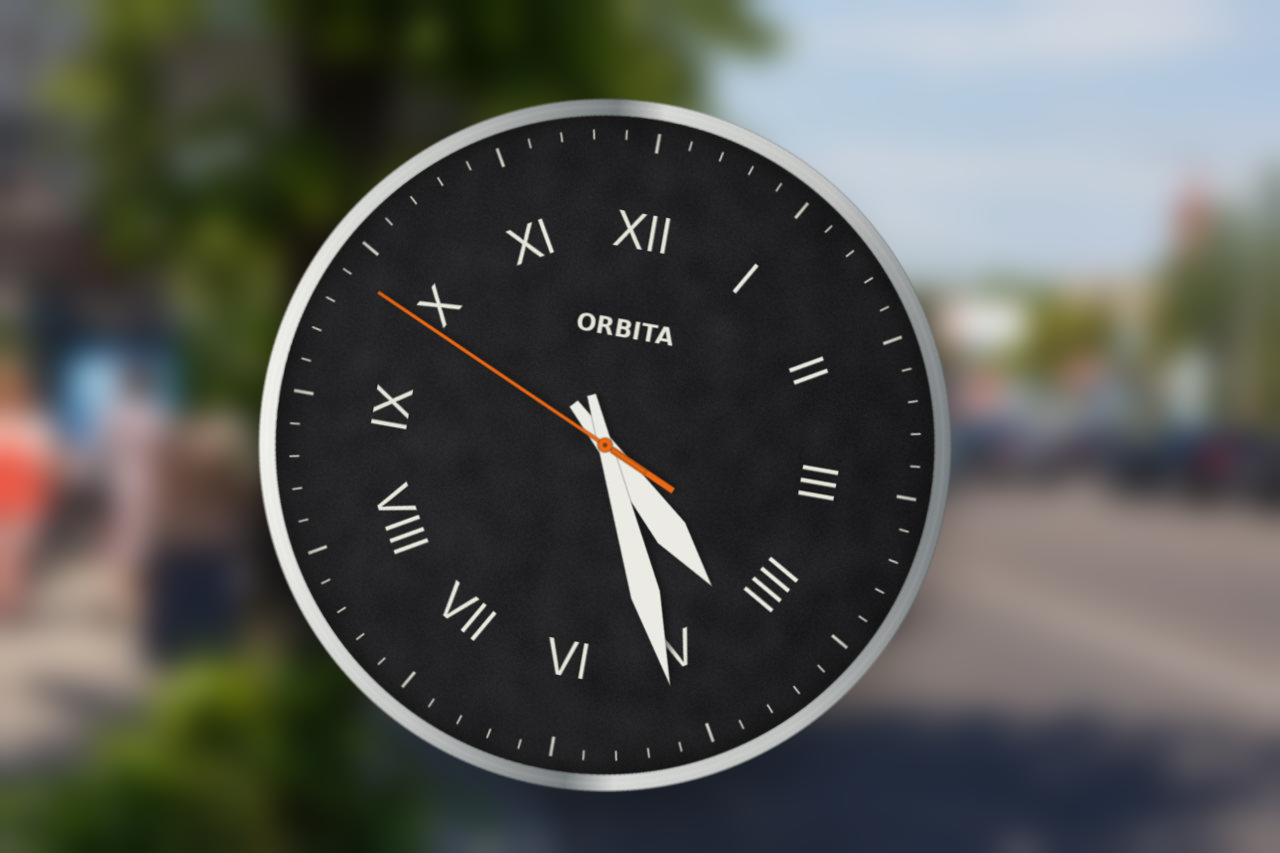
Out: 4:25:49
